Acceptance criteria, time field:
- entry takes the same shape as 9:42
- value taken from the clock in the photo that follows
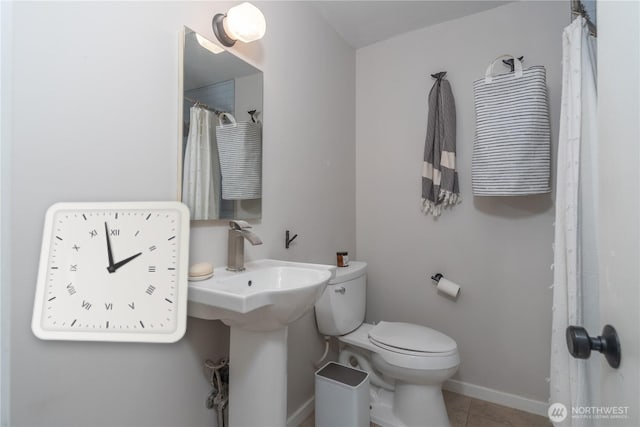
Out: 1:58
